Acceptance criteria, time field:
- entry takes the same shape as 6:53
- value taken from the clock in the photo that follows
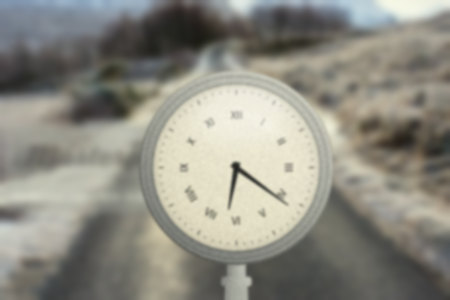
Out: 6:21
